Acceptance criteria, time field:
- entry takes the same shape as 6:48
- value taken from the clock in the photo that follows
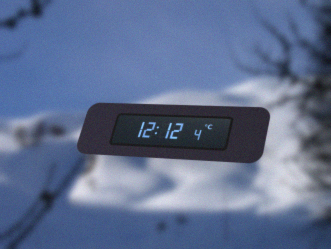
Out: 12:12
